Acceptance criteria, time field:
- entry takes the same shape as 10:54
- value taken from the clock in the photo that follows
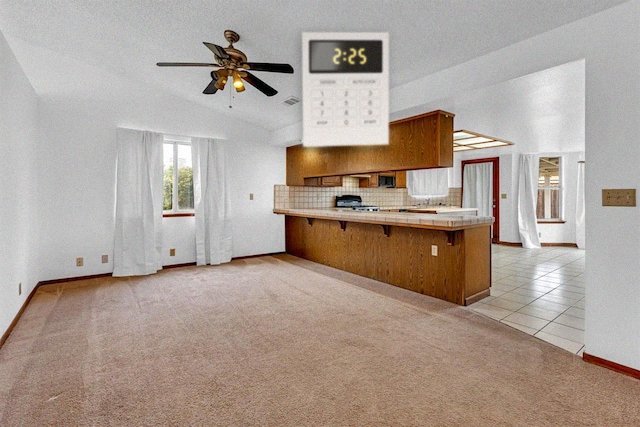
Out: 2:25
